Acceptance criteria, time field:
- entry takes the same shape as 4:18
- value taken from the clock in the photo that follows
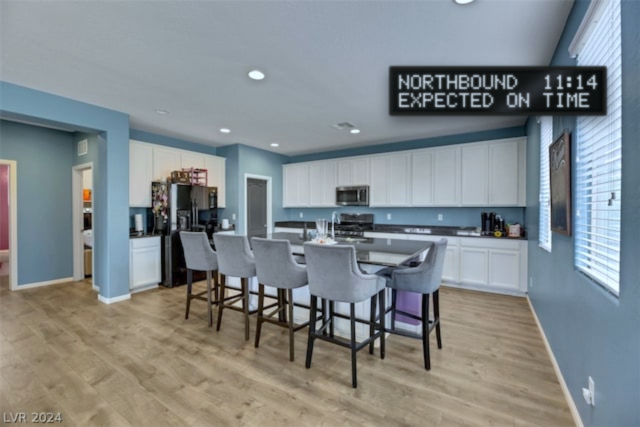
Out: 11:14
